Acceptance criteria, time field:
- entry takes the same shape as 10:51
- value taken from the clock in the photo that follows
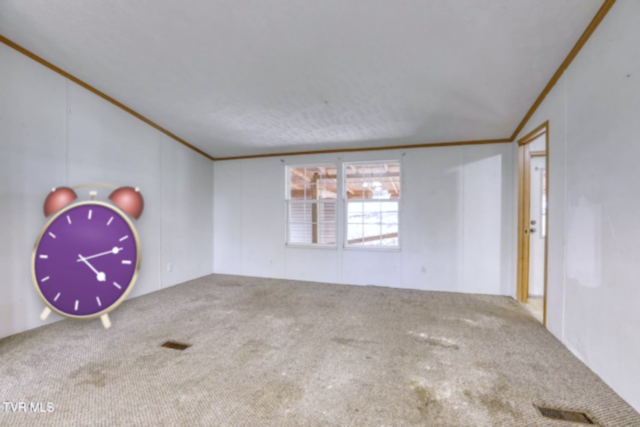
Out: 4:12
